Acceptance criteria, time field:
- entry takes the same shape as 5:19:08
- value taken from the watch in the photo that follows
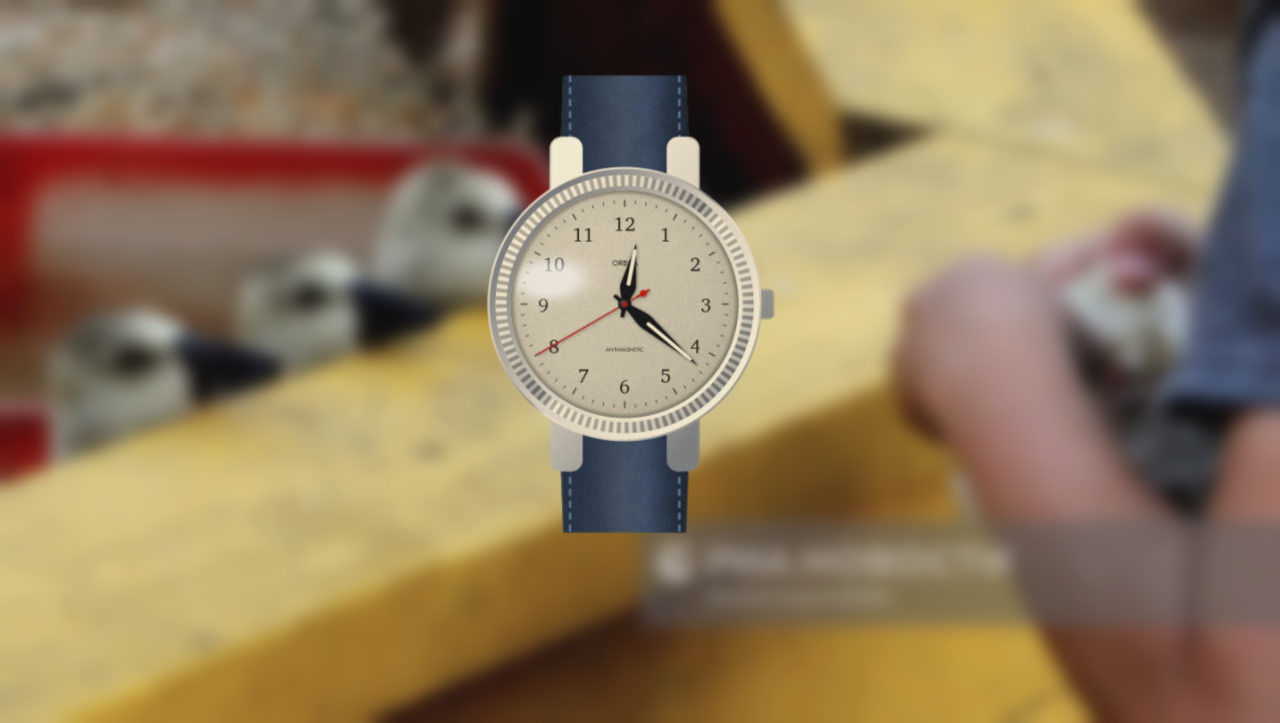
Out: 12:21:40
